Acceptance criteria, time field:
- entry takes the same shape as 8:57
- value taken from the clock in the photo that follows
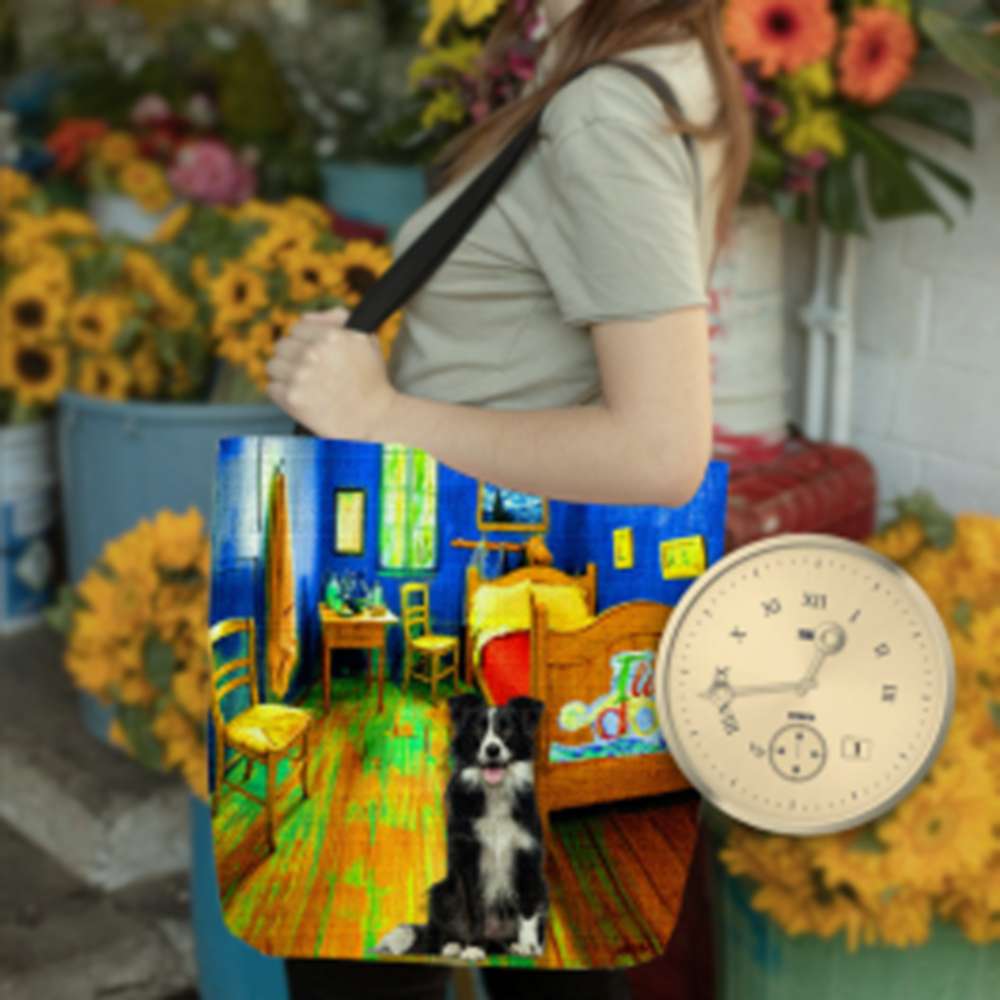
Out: 12:43
